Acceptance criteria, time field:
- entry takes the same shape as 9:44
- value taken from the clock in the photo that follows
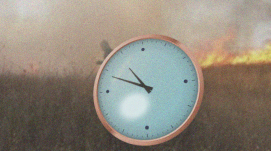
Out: 10:49
